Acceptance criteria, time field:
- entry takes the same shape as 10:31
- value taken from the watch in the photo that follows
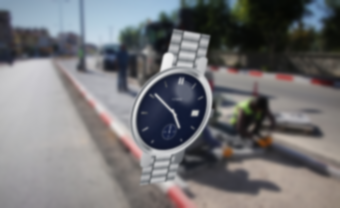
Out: 4:51
